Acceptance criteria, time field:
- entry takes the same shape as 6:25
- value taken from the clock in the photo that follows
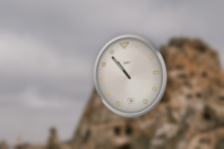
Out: 10:54
